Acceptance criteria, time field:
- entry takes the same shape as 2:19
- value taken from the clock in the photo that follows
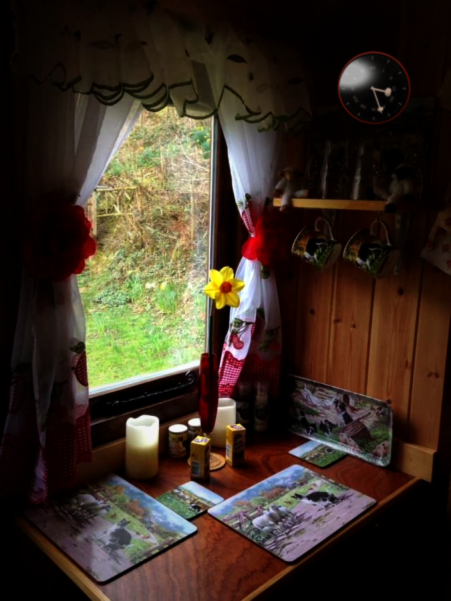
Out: 3:27
